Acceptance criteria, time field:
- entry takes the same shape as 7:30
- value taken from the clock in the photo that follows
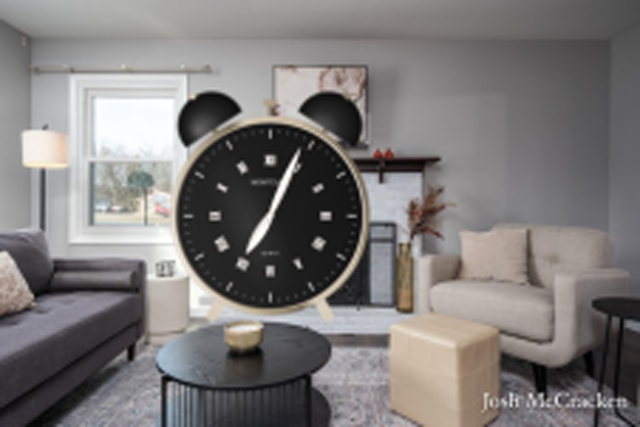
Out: 7:04
